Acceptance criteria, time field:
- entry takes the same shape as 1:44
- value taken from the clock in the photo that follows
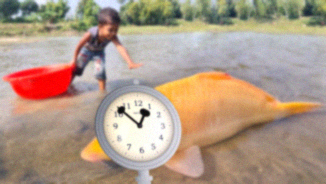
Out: 12:52
